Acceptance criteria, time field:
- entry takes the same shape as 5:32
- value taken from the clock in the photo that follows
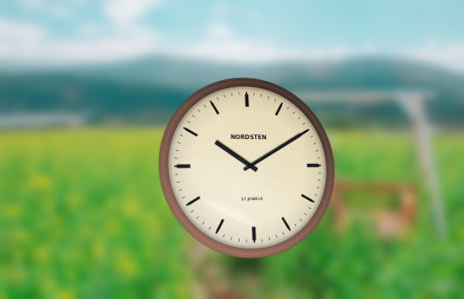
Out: 10:10
